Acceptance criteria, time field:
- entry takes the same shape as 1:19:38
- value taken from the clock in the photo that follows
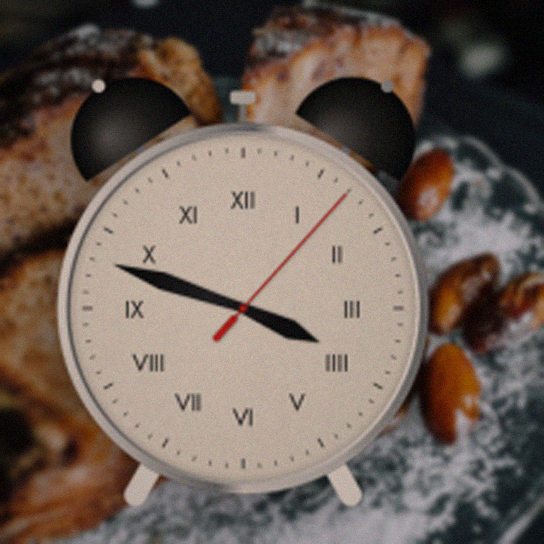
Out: 3:48:07
